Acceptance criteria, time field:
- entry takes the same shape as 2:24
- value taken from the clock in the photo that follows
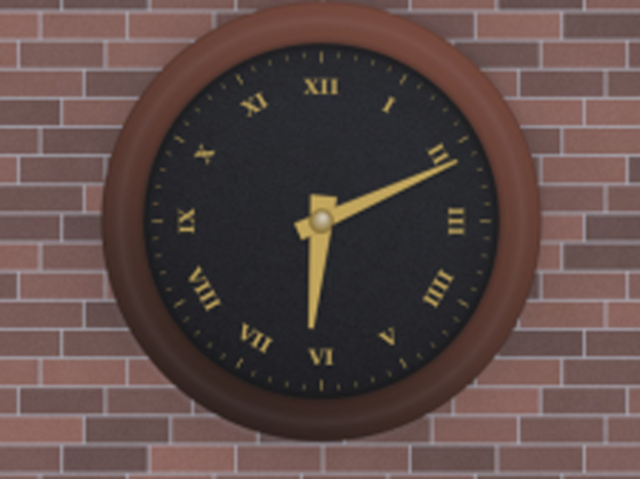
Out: 6:11
